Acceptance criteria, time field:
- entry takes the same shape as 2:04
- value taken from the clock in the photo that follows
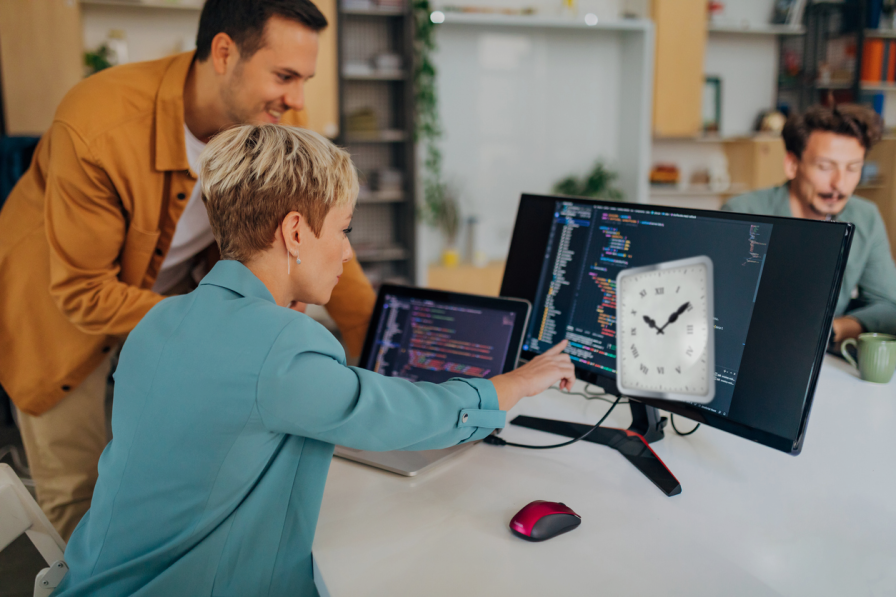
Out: 10:09
